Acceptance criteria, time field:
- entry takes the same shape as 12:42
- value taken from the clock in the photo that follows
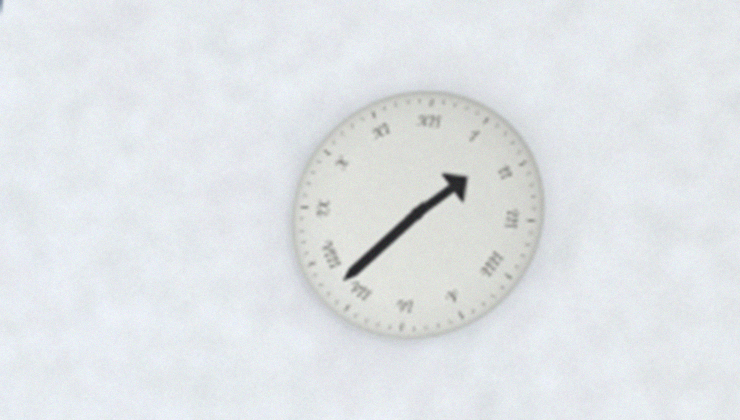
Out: 1:37
